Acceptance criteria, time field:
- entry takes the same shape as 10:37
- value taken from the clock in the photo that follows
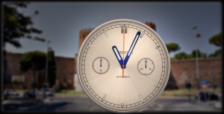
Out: 11:04
